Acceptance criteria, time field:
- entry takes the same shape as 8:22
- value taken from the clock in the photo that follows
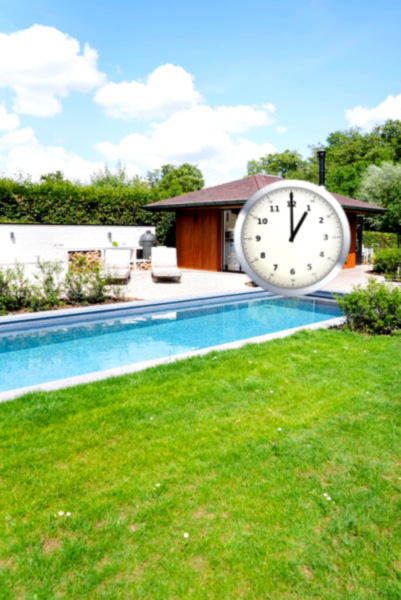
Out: 1:00
